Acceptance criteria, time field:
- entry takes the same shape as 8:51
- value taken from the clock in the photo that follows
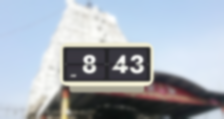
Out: 8:43
